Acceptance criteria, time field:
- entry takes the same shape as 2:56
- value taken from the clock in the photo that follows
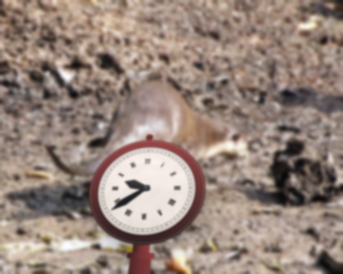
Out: 9:39
